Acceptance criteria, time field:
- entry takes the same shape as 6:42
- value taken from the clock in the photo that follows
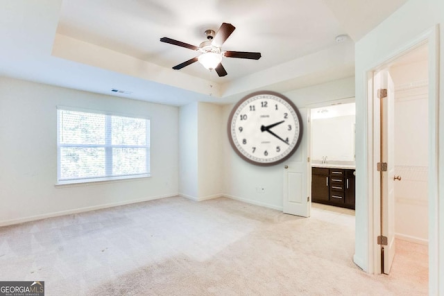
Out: 2:21
